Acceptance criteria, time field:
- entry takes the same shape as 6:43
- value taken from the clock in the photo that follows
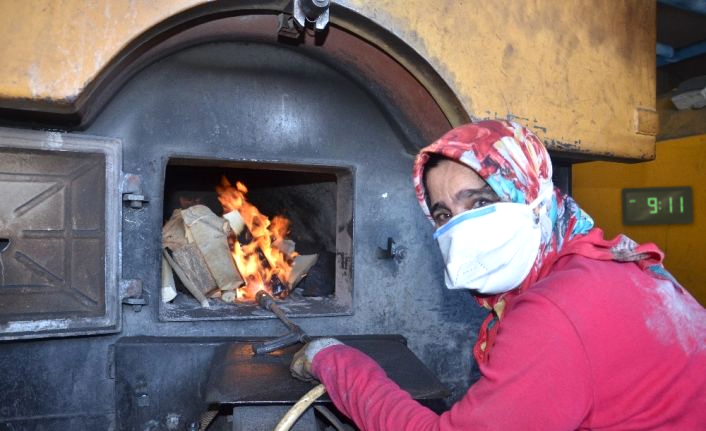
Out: 9:11
